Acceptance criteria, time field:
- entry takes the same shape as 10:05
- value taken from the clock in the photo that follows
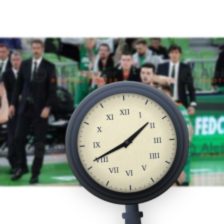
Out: 1:41
